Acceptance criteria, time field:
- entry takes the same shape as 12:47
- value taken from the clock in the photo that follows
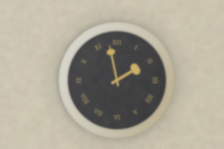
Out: 1:58
